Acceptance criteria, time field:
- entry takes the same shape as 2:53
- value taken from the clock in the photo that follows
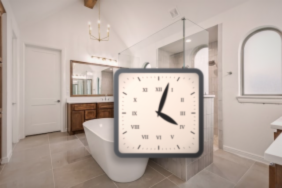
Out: 4:03
